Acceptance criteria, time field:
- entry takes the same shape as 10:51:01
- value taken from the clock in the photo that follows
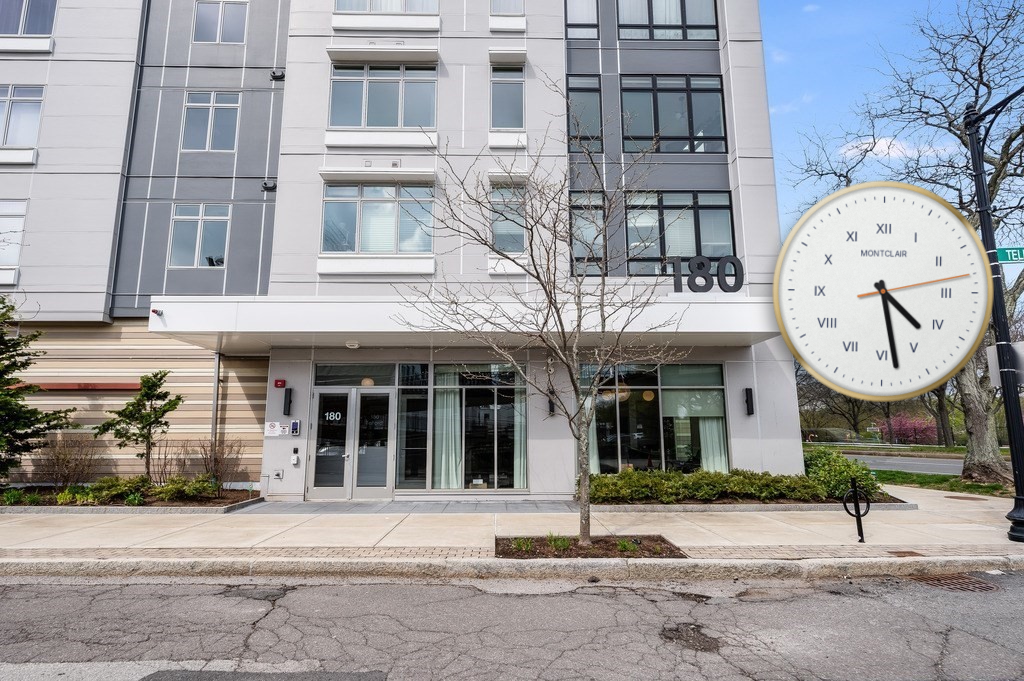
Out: 4:28:13
